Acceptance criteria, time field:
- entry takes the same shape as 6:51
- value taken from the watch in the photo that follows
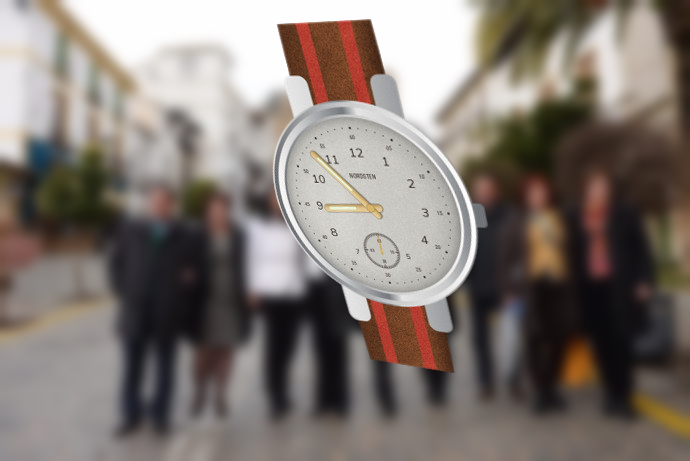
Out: 8:53
